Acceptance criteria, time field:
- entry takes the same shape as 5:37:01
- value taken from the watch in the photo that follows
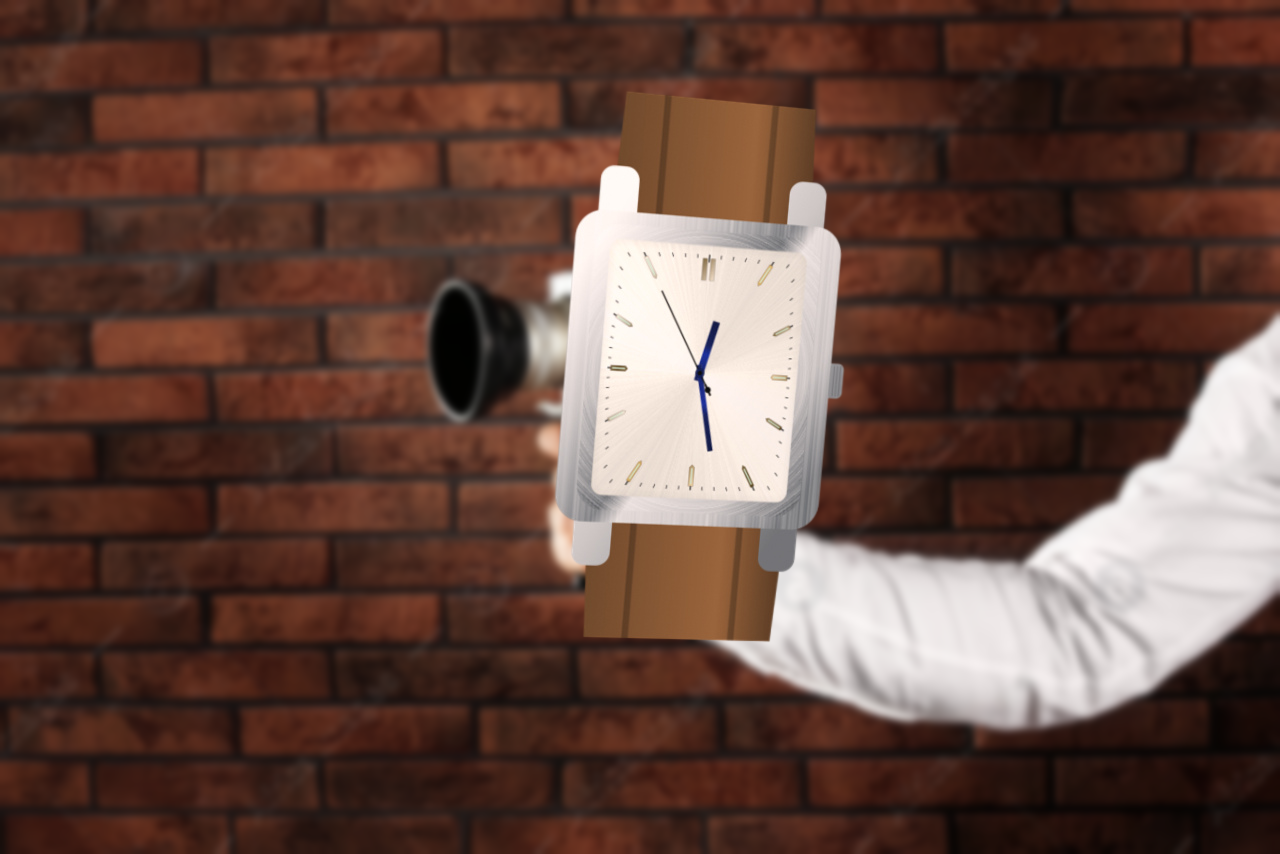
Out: 12:27:55
